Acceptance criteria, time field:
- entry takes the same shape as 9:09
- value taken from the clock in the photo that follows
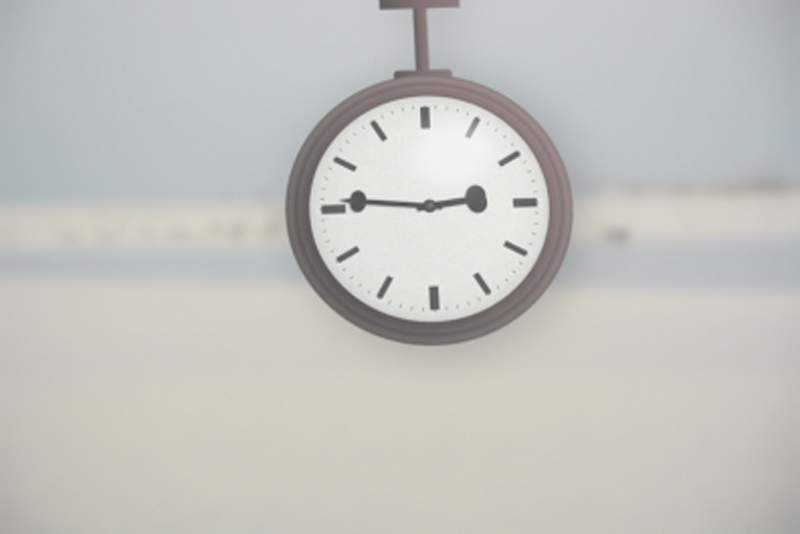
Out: 2:46
